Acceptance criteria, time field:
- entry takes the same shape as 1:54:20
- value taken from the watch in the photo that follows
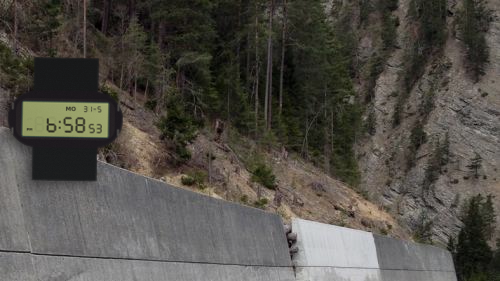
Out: 6:58:53
